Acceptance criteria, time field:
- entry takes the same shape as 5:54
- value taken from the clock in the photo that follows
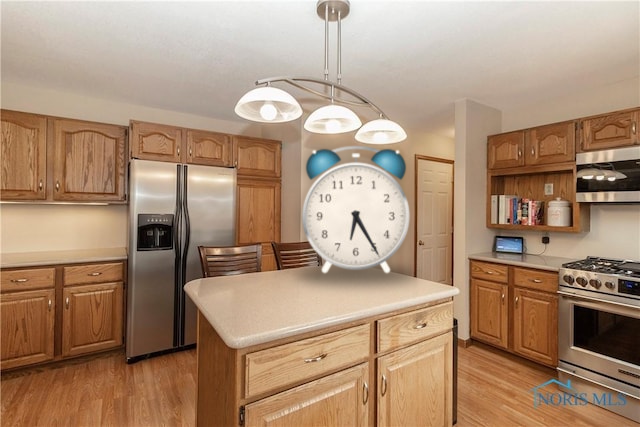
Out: 6:25
